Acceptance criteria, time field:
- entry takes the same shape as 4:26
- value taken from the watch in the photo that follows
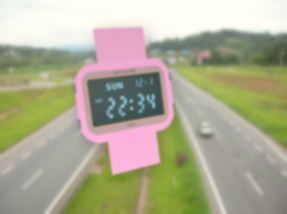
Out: 22:34
